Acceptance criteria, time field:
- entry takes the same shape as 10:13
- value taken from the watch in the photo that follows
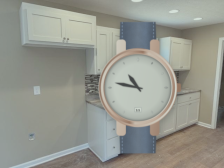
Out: 10:47
